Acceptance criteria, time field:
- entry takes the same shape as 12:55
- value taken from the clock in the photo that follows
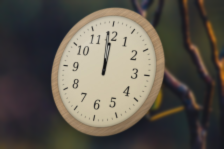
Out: 11:59
